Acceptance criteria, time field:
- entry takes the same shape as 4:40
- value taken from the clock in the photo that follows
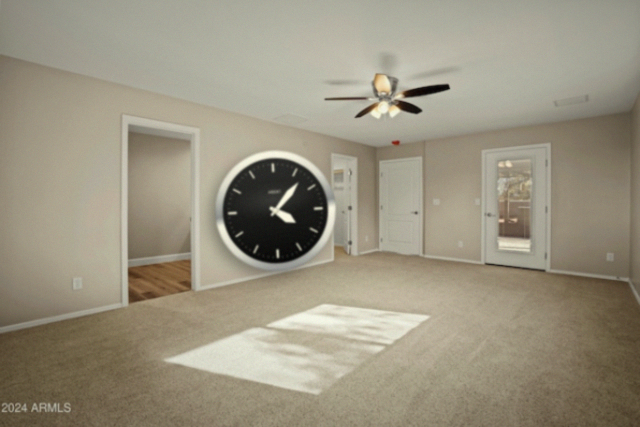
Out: 4:07
